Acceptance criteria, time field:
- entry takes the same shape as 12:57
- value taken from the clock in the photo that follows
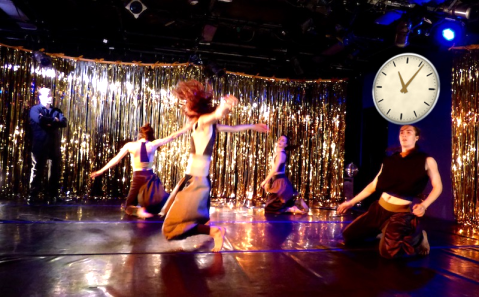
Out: 11:06
